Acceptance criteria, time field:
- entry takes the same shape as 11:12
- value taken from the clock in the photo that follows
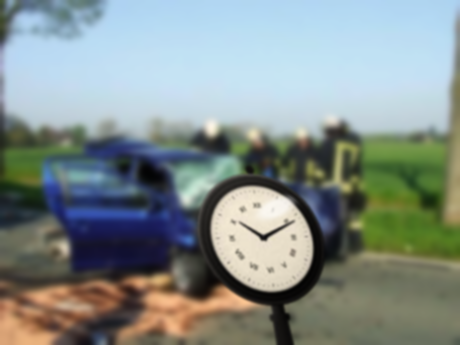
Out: 10:11
